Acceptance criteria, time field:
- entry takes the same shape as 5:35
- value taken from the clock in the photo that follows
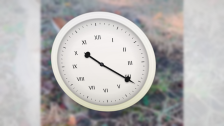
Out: 10:21
